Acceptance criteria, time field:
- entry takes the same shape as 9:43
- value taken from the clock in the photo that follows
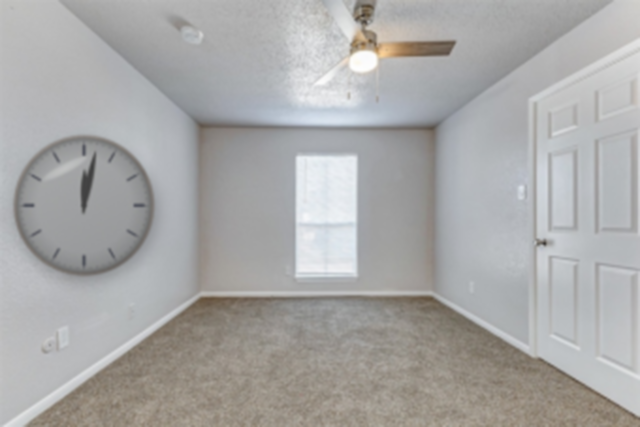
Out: 12:02
